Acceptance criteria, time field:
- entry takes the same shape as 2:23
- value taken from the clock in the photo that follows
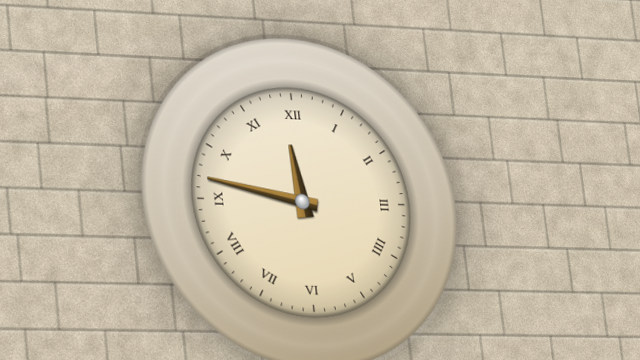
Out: 11:47
